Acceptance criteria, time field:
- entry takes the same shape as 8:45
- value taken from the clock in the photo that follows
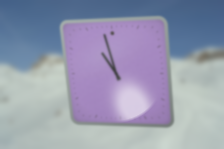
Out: 10:58
